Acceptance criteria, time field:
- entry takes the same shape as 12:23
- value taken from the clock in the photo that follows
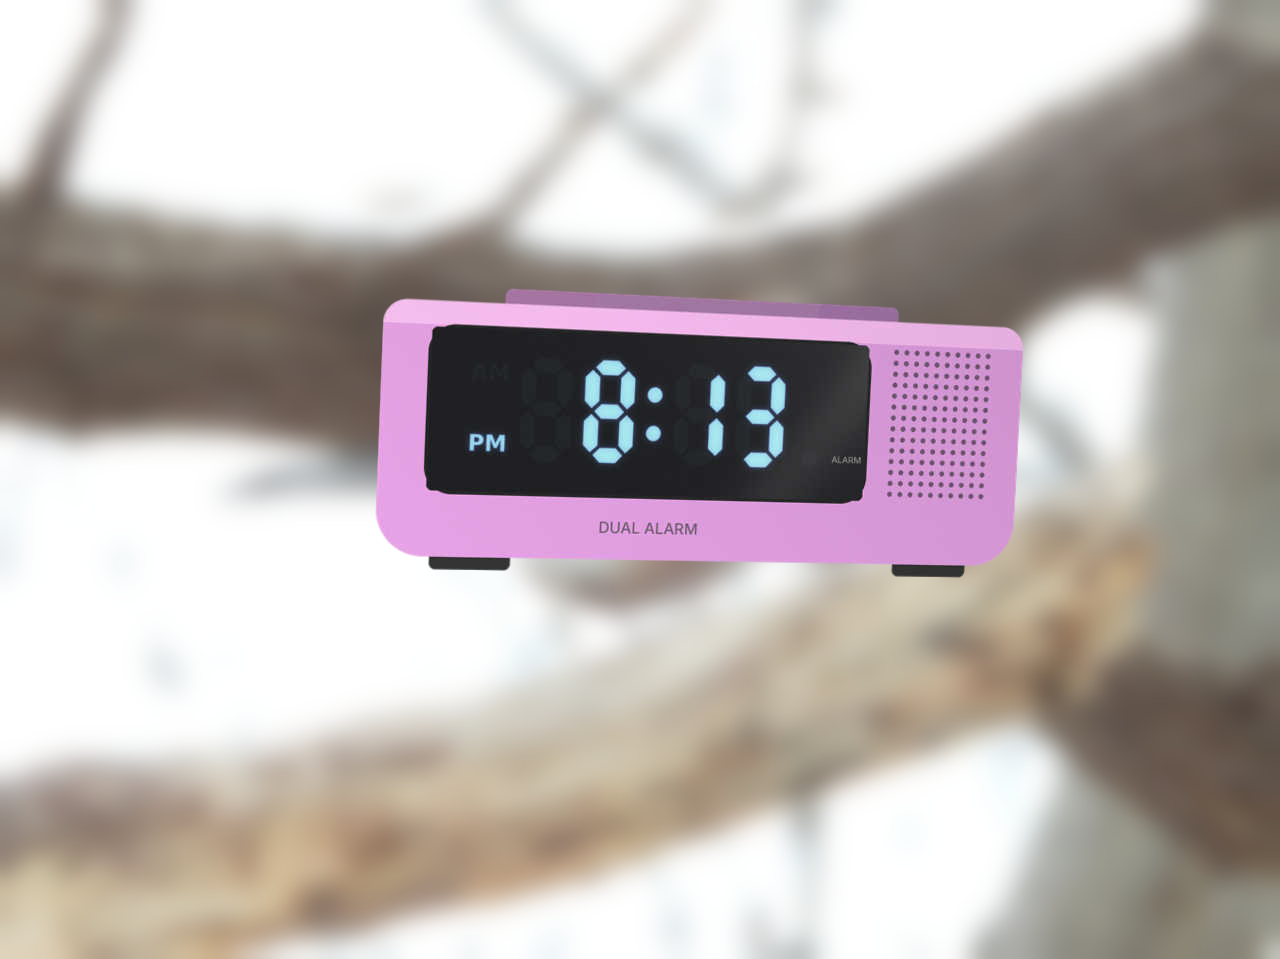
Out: 8:13
